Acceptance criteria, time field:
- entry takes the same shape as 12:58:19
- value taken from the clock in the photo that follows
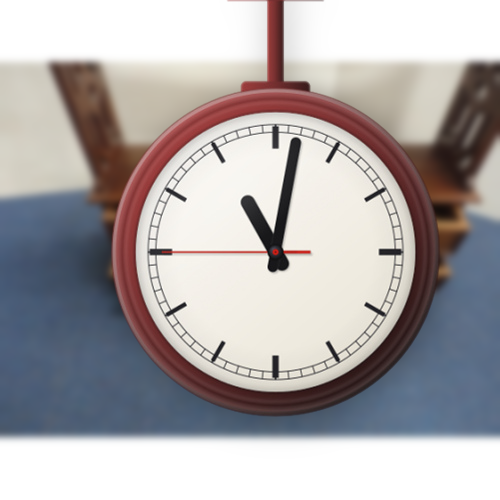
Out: 11:01:45
